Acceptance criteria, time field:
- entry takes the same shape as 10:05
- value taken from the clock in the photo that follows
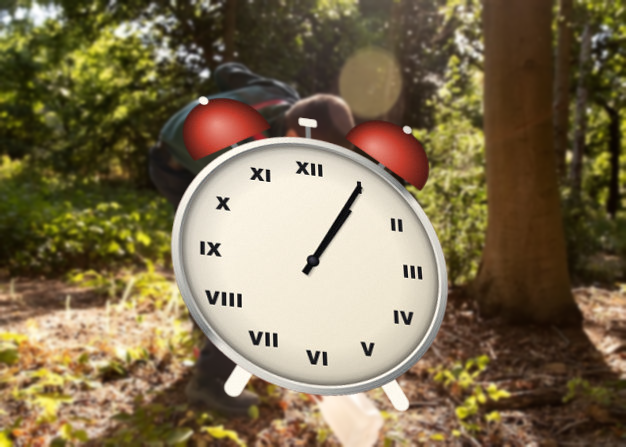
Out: 1:05
